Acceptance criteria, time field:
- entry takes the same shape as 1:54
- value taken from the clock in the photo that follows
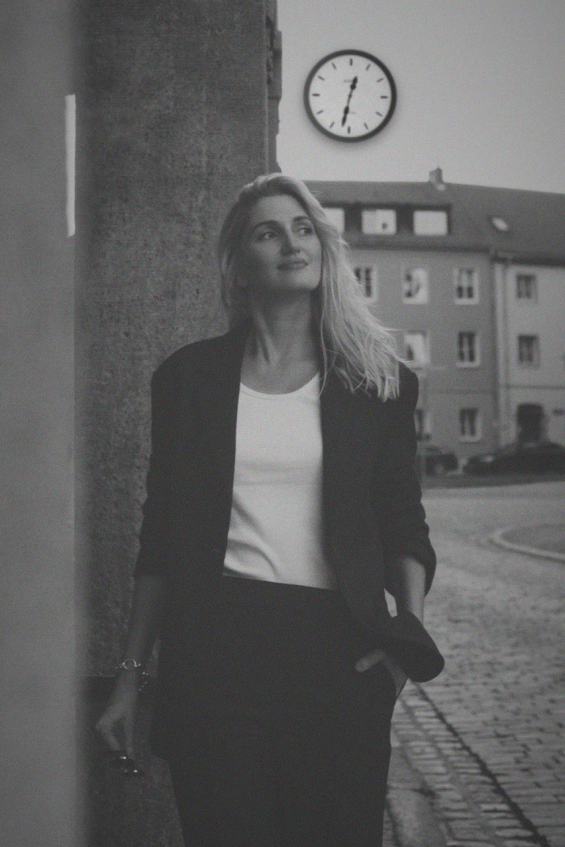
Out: 12:32
